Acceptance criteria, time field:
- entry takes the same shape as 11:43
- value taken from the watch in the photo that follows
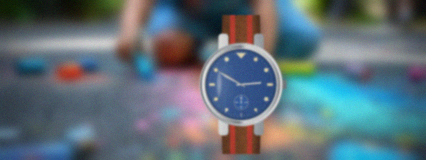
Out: 2:50
